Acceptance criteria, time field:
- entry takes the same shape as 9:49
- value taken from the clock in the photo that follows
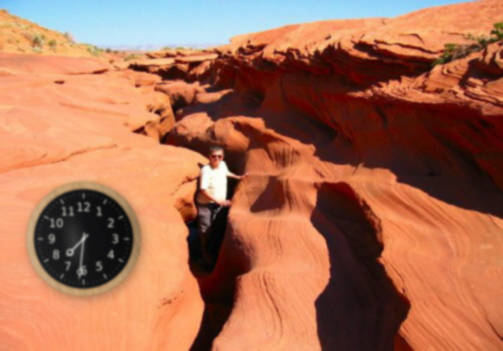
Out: 7:31
